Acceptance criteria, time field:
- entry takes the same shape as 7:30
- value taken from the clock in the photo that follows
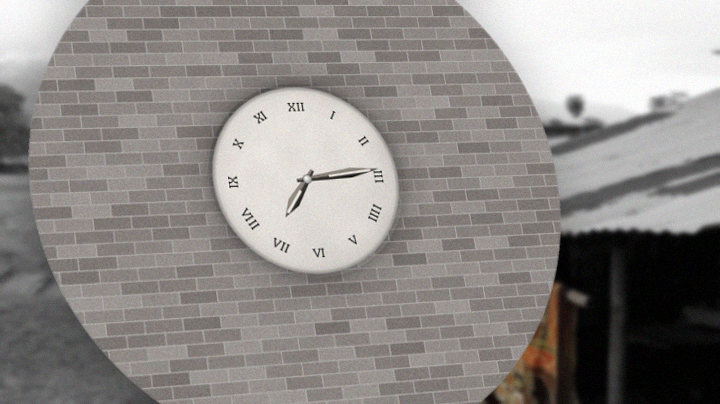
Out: 7:14
